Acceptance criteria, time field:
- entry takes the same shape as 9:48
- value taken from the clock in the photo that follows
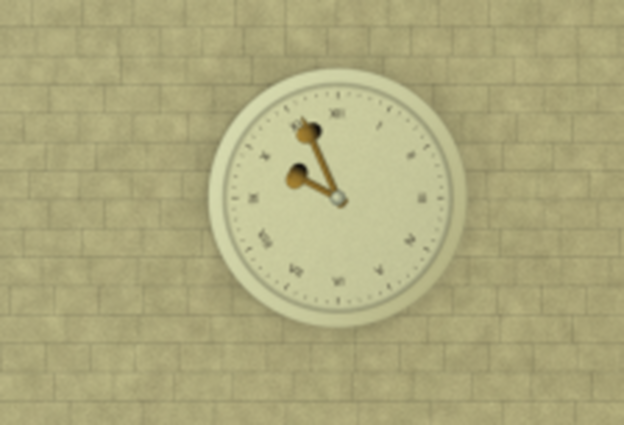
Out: 9:56
